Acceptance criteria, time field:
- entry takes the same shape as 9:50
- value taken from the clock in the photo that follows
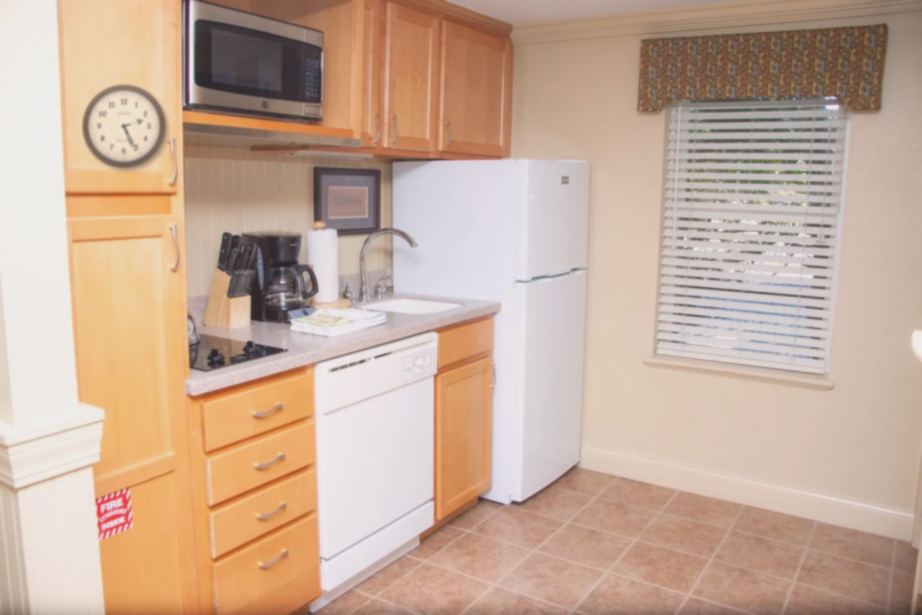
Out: 2:26
